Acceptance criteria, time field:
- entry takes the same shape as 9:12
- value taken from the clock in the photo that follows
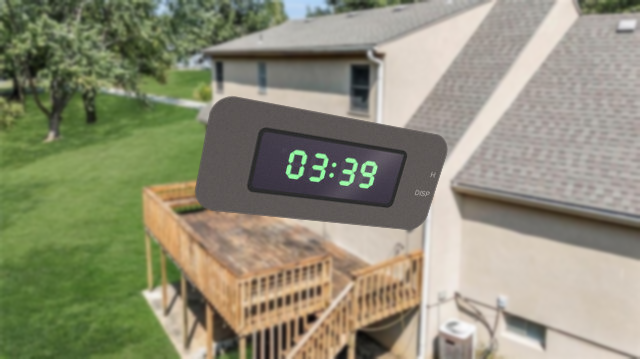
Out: 3:39
